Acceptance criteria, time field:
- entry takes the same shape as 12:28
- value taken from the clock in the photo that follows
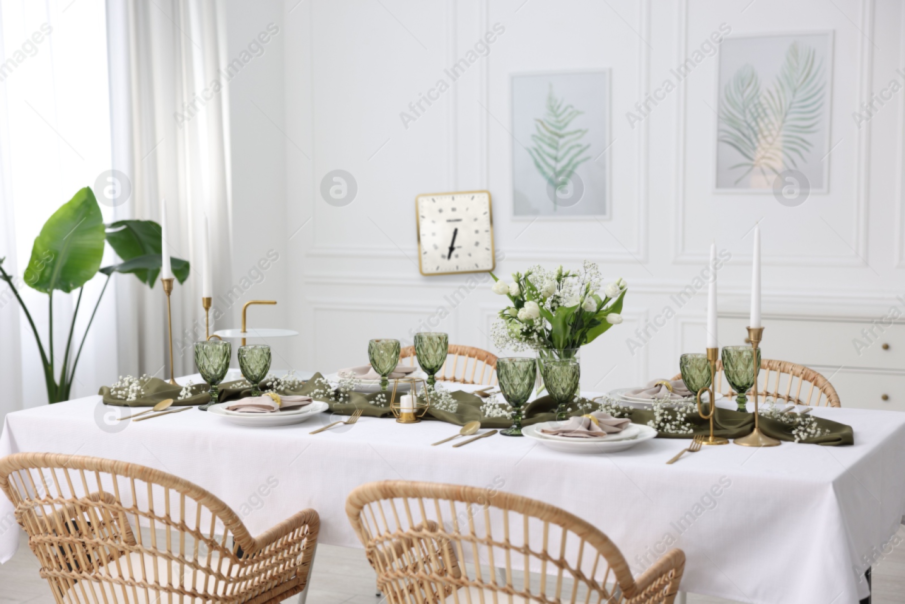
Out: 6:33
